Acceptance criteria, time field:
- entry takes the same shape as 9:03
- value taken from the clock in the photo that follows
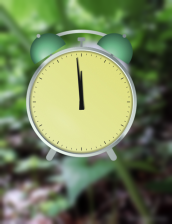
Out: 11:59
